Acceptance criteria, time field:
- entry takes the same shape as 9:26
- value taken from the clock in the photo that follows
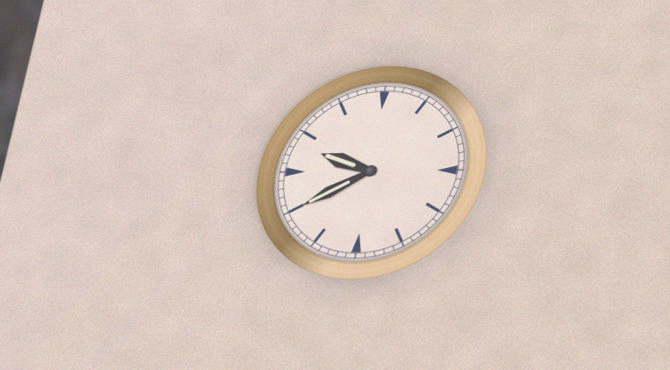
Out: 9:40
